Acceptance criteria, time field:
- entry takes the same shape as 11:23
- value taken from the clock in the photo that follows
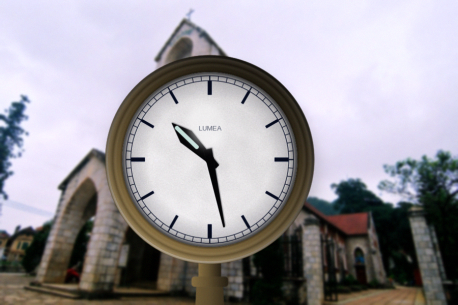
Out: 10:28
